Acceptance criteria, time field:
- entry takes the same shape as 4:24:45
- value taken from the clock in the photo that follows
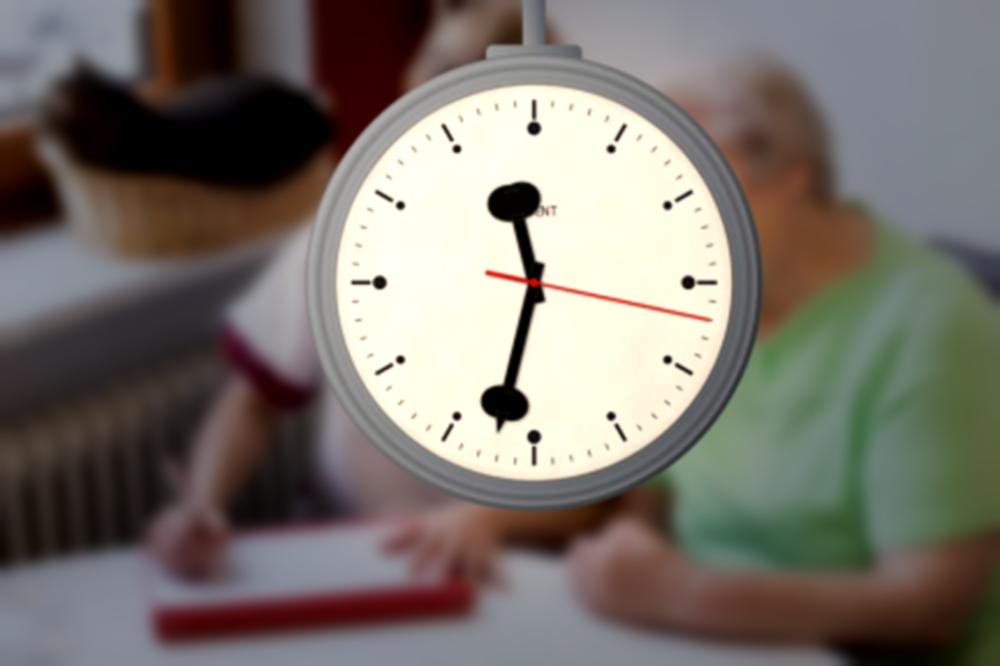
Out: 11:32:17
